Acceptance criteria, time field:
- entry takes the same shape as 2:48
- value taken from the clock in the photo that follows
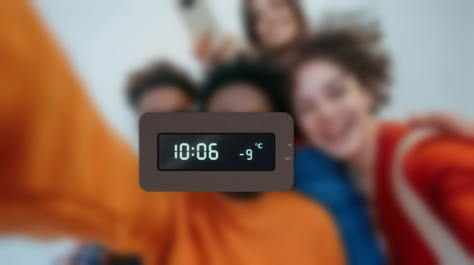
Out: 10:06
